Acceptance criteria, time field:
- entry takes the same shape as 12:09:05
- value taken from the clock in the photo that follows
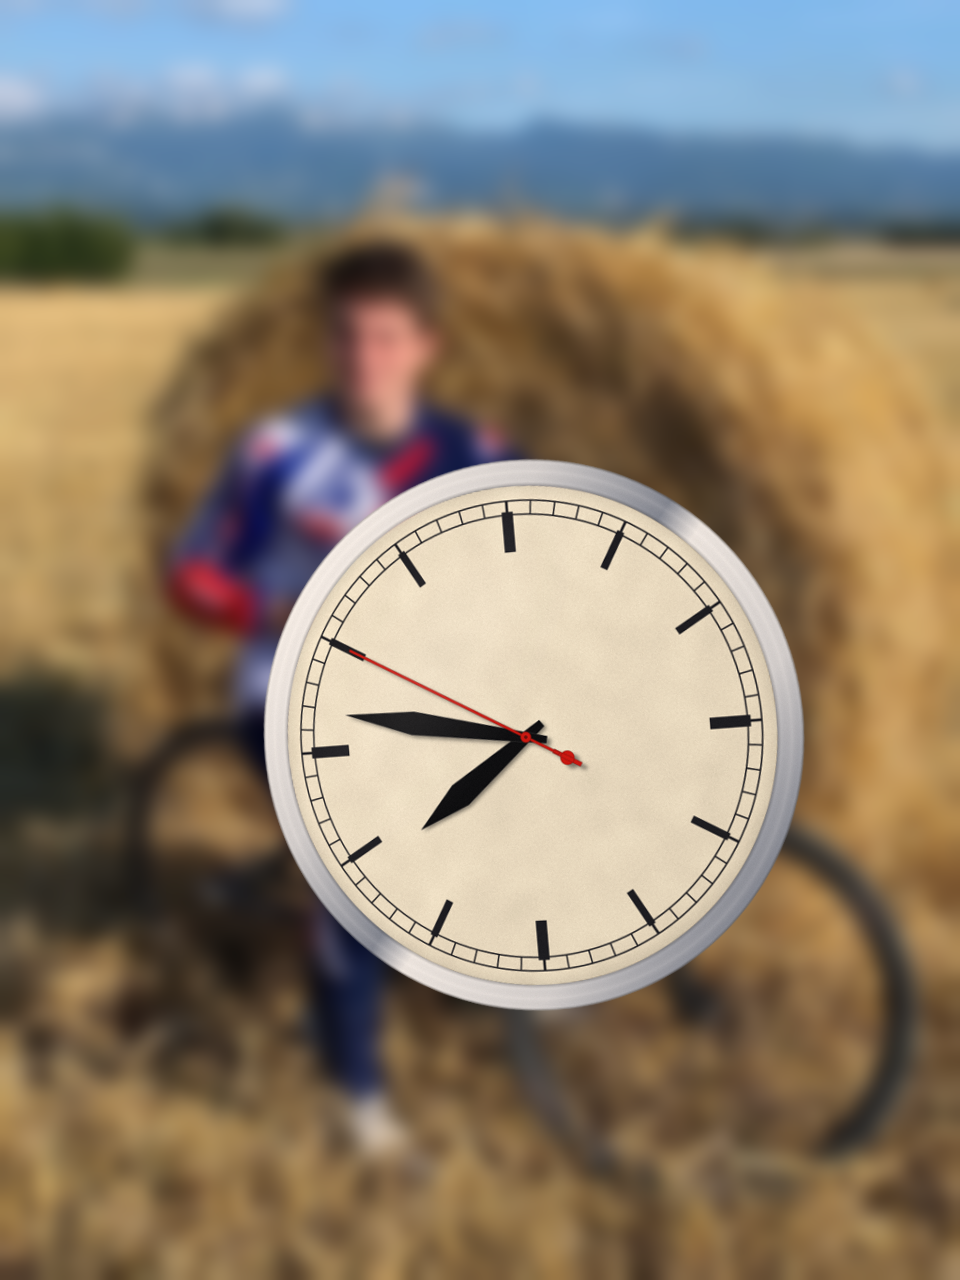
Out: 7:46:50
